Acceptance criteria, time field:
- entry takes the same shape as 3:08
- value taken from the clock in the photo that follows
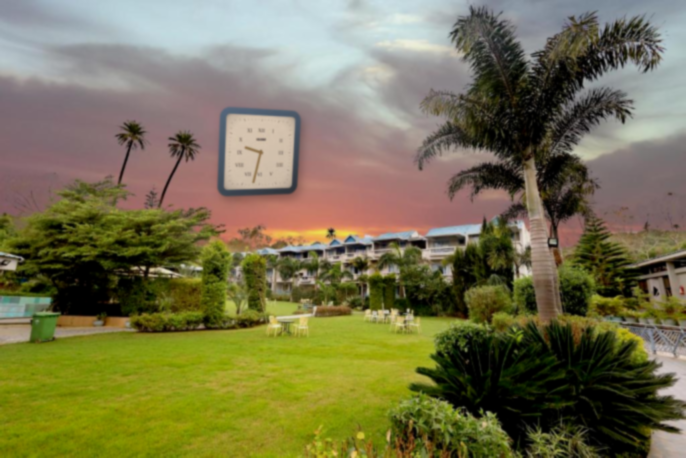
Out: 9:32
